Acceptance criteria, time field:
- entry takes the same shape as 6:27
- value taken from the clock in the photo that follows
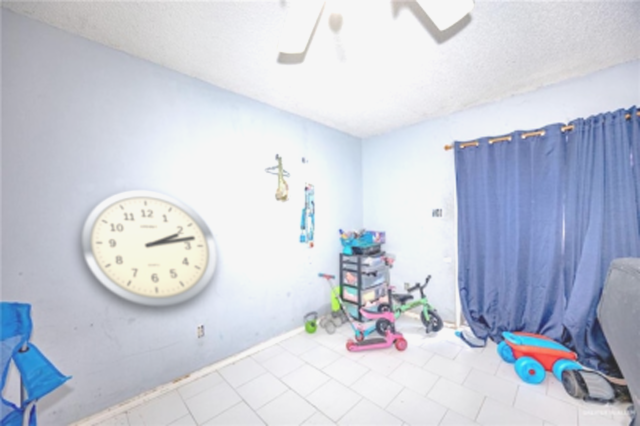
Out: 2:13
